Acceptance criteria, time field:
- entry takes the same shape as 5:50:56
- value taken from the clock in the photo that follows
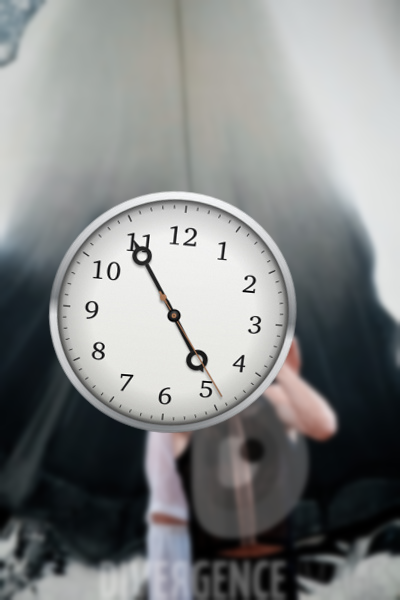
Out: 4:54:24
